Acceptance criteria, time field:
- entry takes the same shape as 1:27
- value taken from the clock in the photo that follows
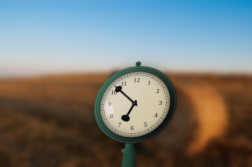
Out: 6:52
